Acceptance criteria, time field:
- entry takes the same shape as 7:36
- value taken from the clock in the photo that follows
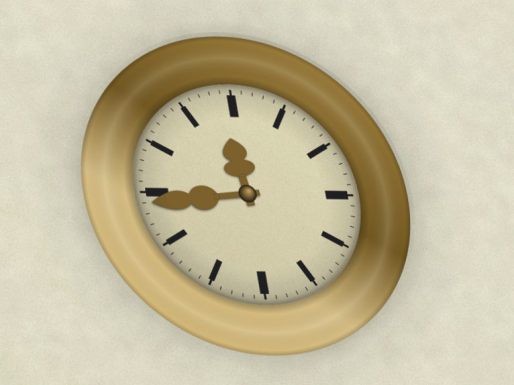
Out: 11:44
